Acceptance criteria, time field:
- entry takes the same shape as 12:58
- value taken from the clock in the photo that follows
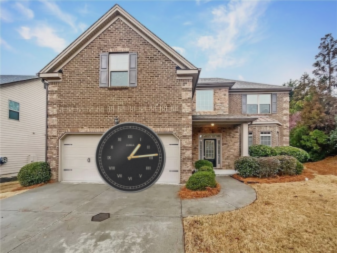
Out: 1:14
